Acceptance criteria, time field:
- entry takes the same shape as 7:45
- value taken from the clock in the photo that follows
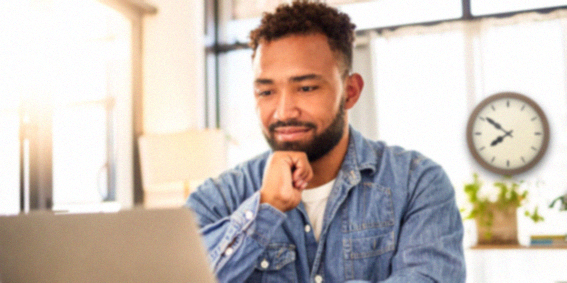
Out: 7:51
